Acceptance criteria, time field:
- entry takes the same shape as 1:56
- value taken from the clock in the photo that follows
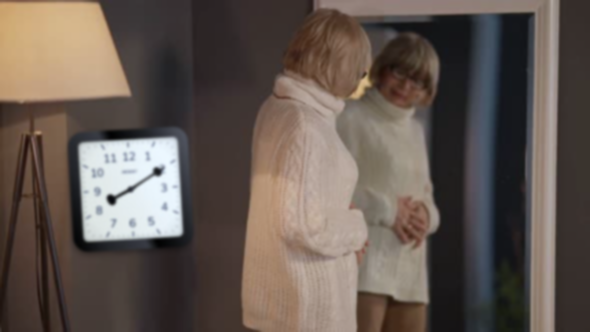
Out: 8:10
